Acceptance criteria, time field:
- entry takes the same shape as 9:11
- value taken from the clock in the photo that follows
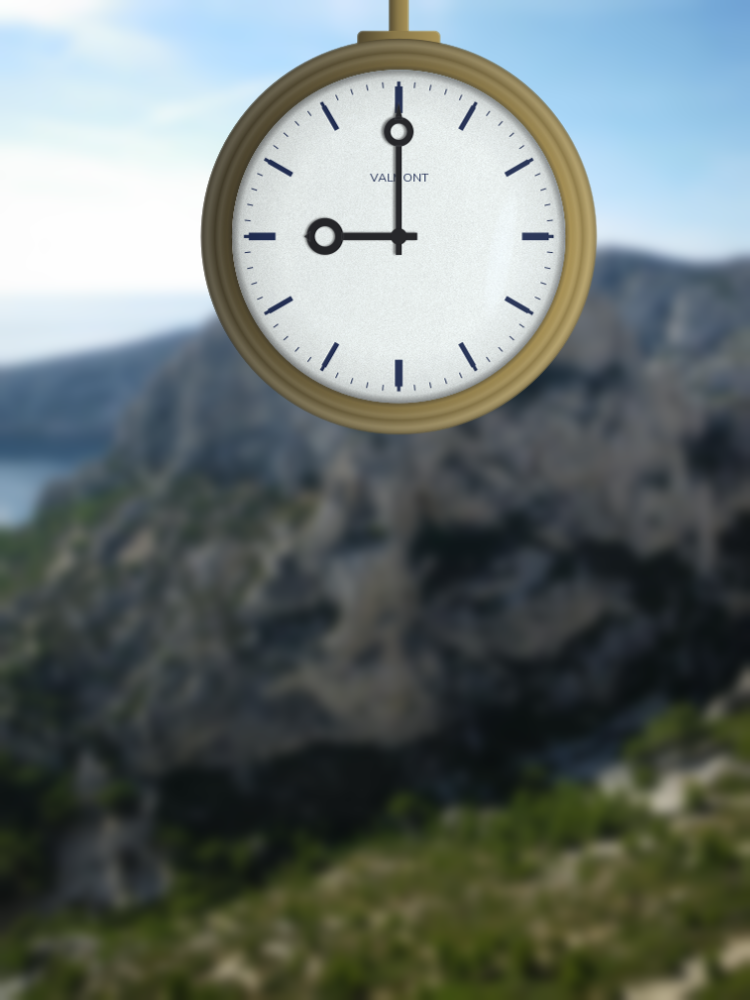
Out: 9:00
